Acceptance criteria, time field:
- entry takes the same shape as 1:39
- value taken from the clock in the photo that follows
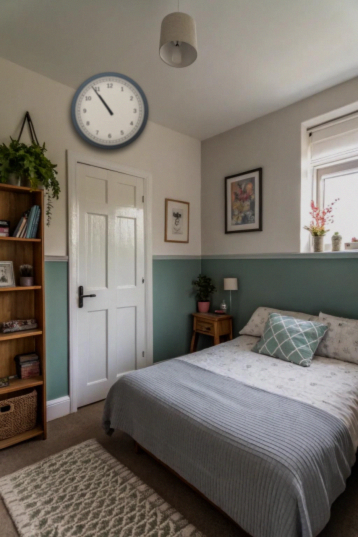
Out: 10:54
